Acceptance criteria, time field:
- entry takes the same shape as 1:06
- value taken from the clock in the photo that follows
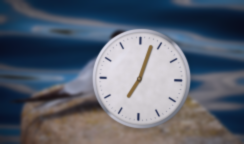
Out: 7:03
